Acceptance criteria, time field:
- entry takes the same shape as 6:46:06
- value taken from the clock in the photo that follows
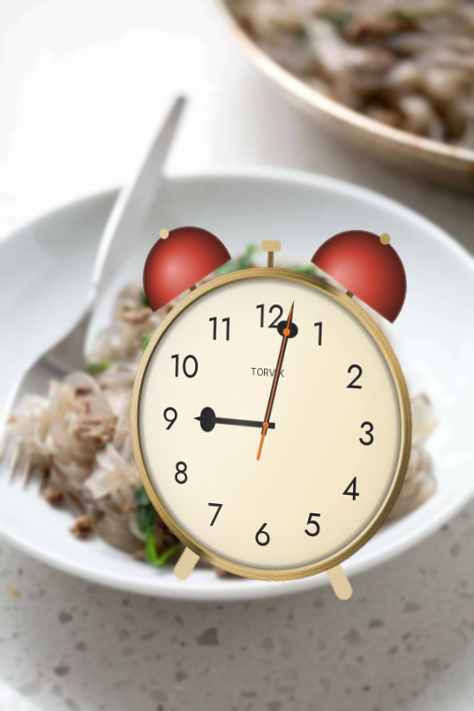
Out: 9:02:02
